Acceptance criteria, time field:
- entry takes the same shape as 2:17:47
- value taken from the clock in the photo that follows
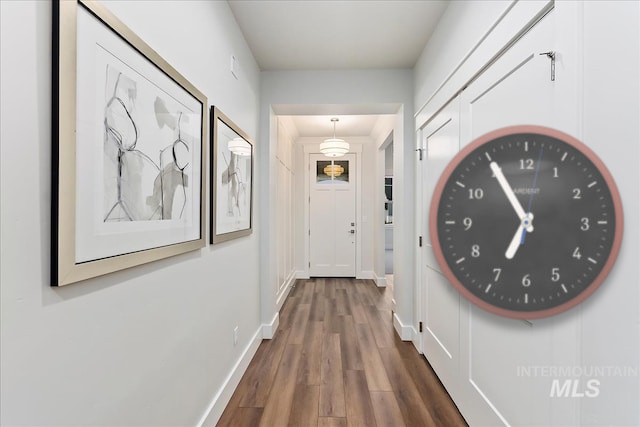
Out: 6:55:02
